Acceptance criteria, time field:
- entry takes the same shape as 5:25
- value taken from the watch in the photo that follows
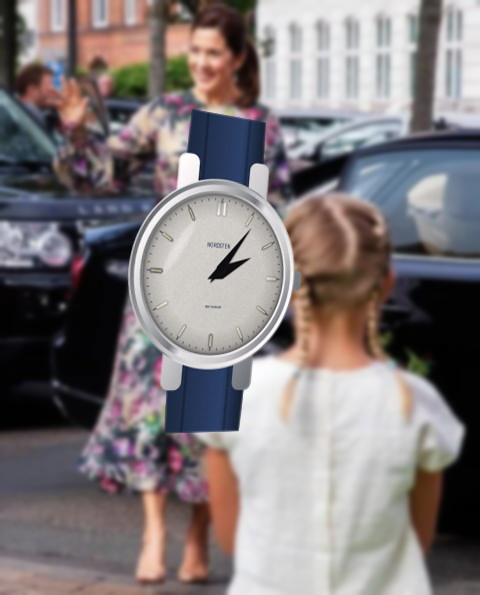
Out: 2:06
